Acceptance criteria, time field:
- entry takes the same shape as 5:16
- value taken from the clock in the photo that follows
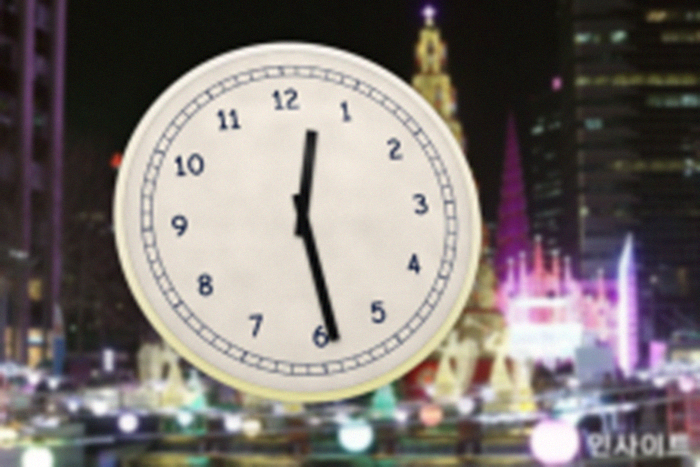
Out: 12:29
